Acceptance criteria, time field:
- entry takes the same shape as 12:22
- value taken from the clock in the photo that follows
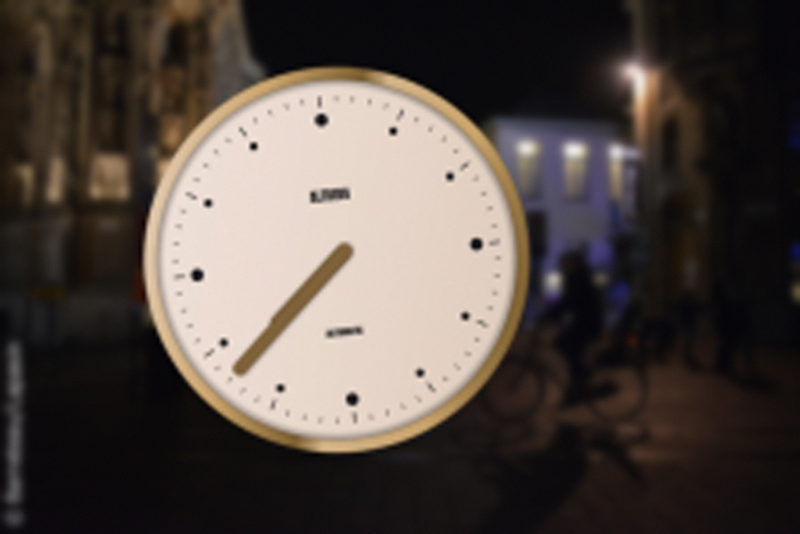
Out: 7:38
